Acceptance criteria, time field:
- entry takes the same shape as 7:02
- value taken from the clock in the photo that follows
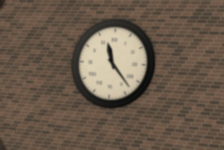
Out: 11:23
